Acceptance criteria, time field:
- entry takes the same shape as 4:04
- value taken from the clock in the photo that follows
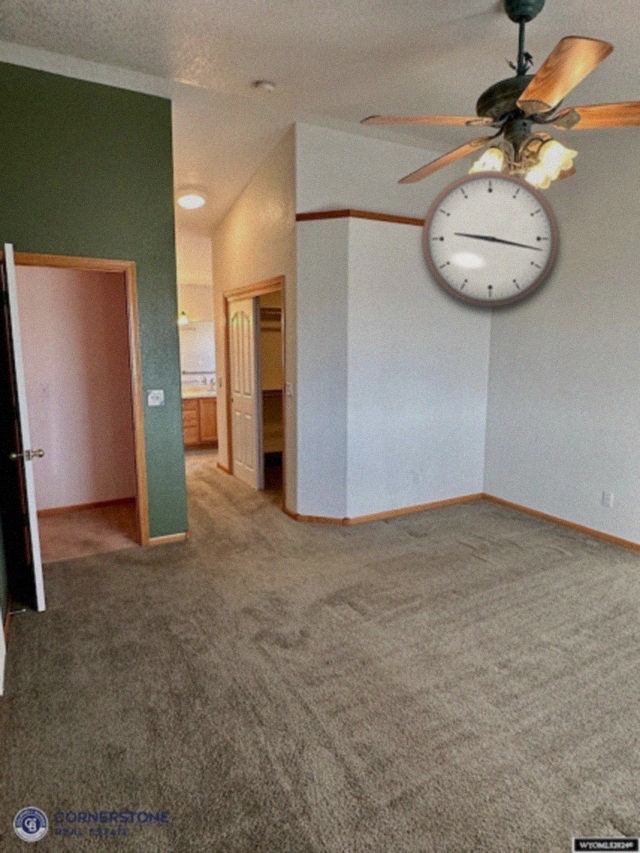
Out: 9:17
